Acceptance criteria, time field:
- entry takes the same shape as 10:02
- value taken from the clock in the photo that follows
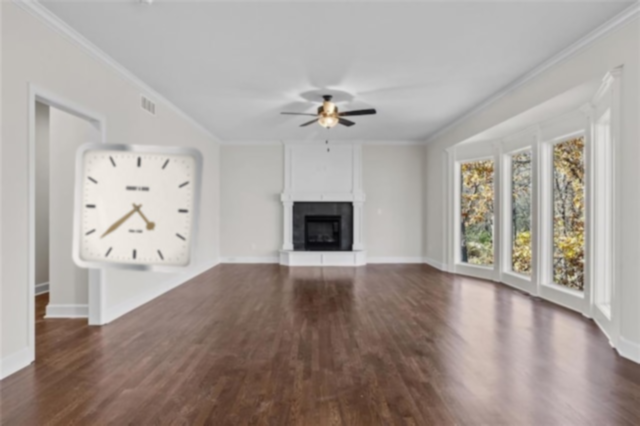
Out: 4:38
